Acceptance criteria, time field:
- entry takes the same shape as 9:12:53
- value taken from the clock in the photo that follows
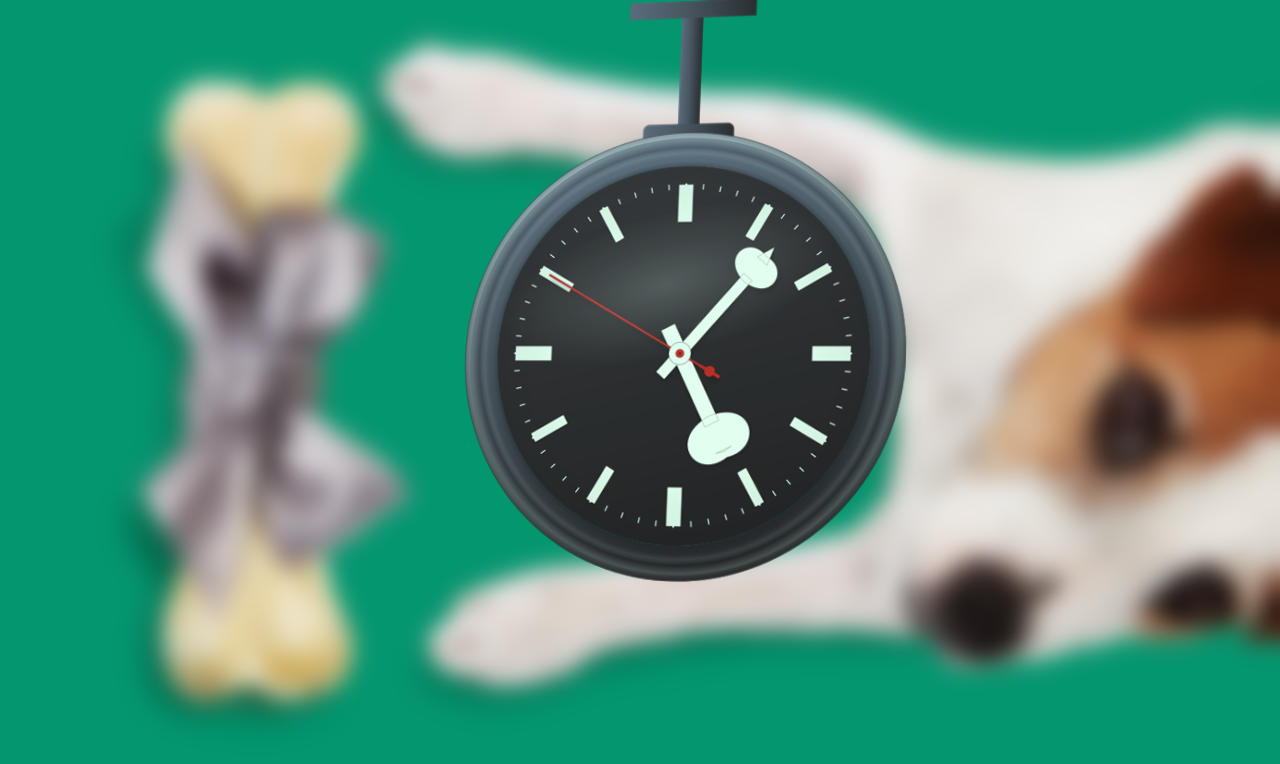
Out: 5:06:50
